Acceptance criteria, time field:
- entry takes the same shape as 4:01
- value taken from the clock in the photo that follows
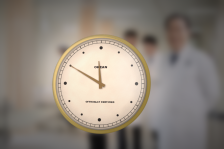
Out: 11:50
